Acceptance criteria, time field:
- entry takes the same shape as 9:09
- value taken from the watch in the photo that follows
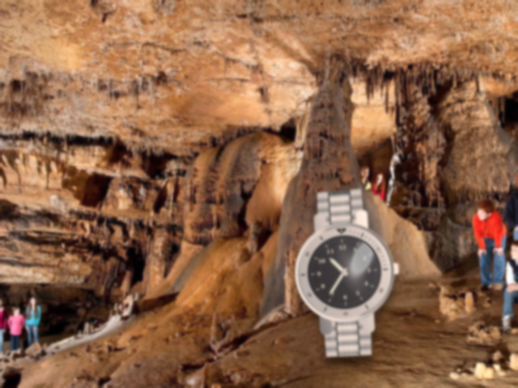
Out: 10:36
